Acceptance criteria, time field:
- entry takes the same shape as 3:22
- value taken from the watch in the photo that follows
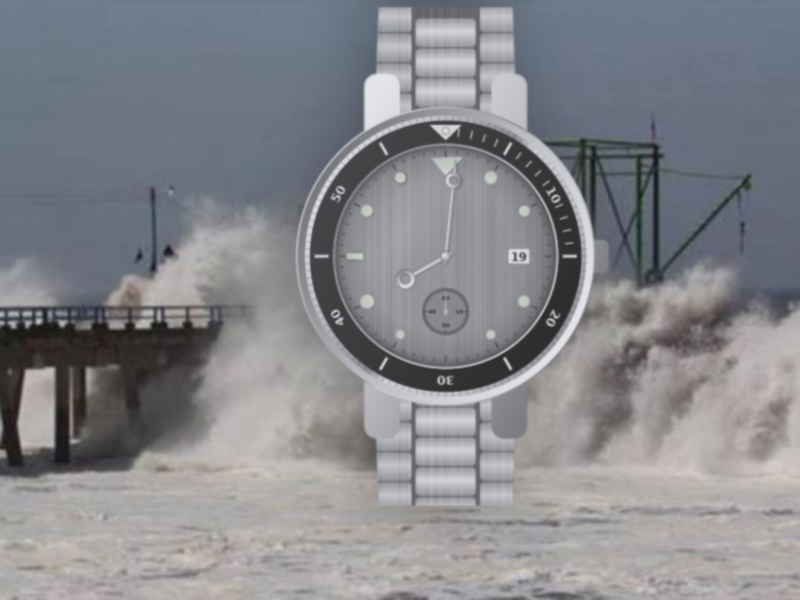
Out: 8:01
